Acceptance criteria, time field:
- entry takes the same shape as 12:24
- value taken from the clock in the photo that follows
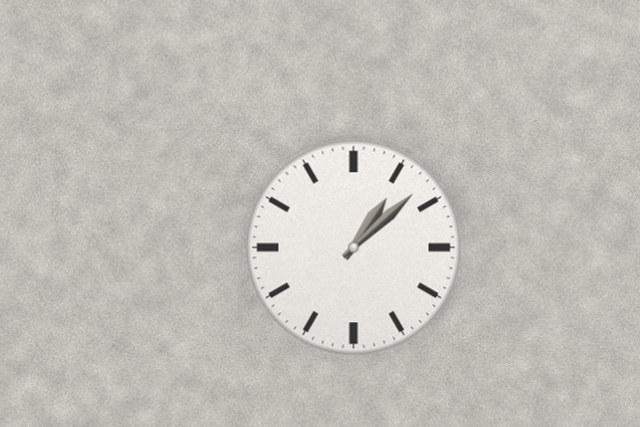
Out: 1:08
